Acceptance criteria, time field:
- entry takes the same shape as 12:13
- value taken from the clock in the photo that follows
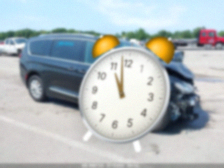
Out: 10:58
